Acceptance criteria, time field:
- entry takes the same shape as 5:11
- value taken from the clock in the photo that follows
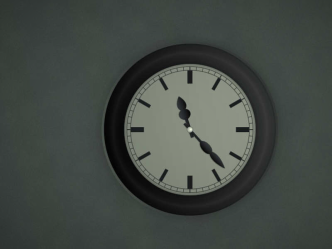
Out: 11:23
